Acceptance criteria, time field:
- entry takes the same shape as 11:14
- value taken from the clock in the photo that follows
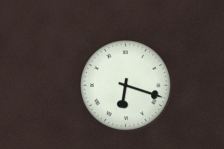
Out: 6:18
